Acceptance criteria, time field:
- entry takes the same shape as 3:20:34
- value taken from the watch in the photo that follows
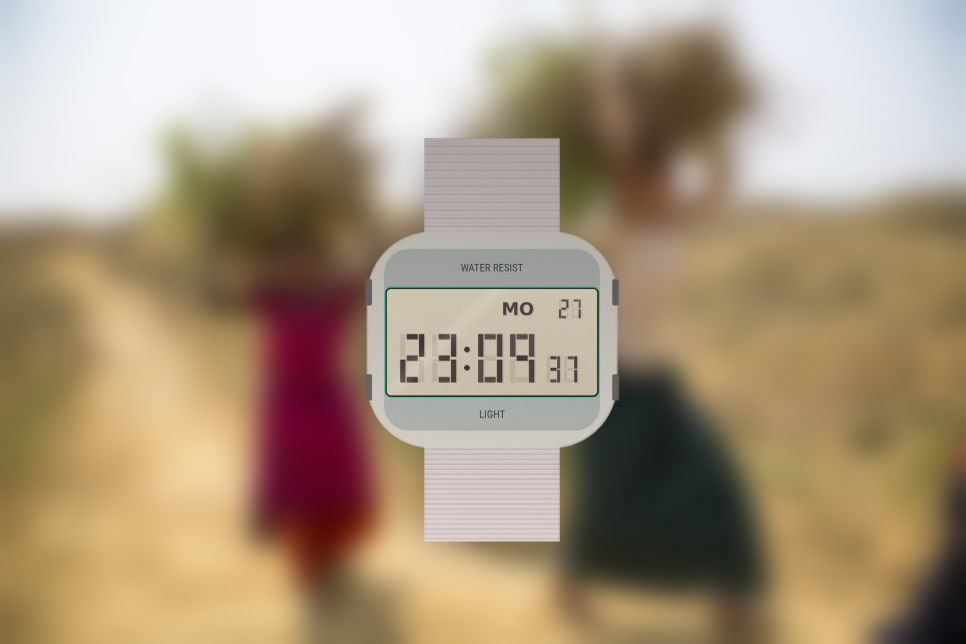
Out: 23:09:37
